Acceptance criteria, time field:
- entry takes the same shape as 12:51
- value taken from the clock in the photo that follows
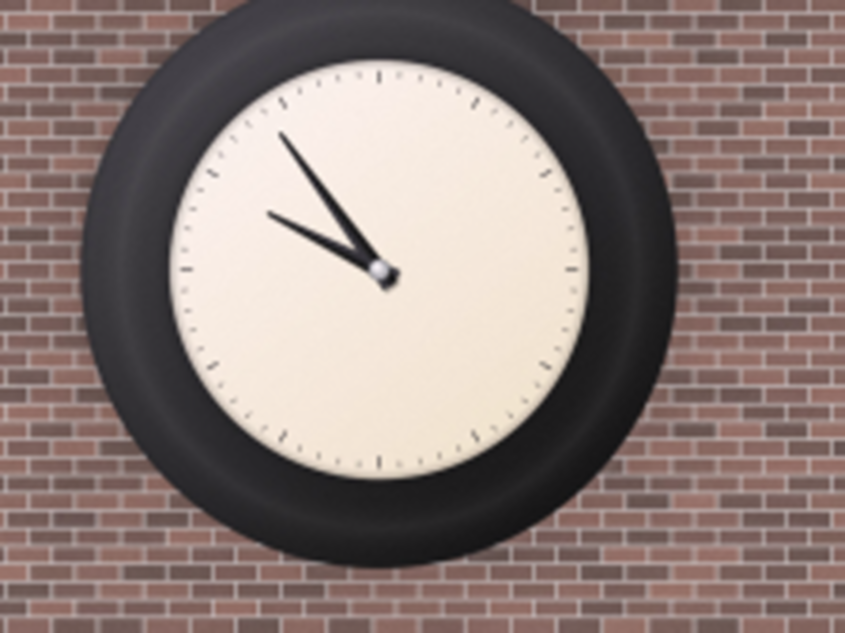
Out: 9:54
